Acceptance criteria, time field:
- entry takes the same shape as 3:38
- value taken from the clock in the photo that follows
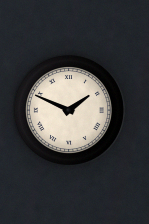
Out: 1:49
